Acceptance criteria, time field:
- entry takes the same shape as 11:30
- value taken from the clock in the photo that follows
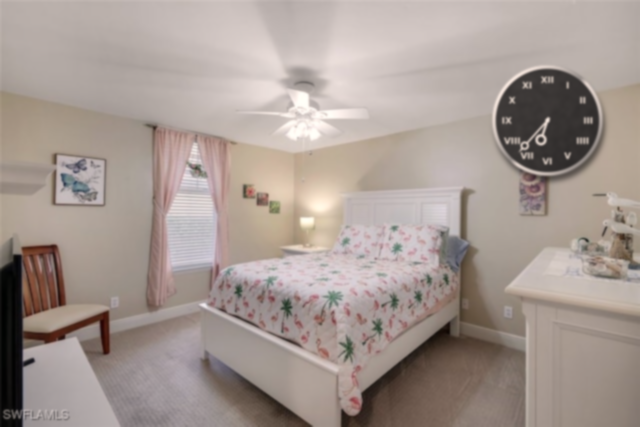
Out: 6:37
